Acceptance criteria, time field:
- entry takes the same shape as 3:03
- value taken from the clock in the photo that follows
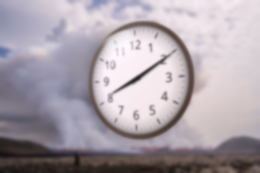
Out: 8:10
